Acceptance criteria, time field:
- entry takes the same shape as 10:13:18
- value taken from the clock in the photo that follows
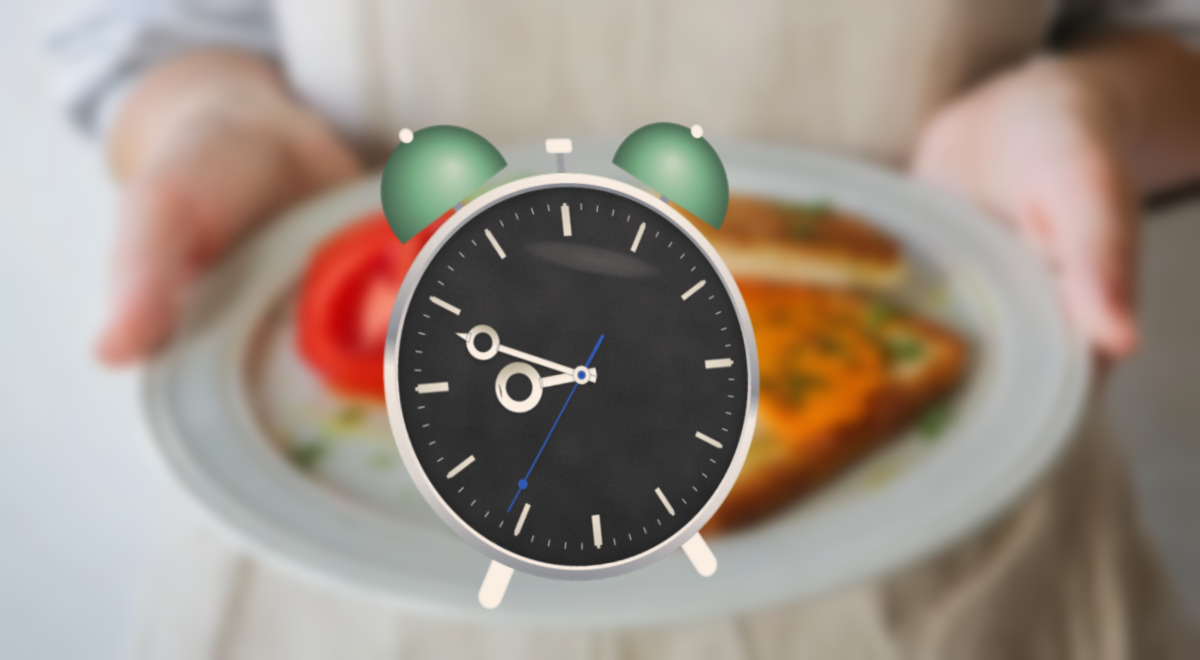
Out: 8:48:36
